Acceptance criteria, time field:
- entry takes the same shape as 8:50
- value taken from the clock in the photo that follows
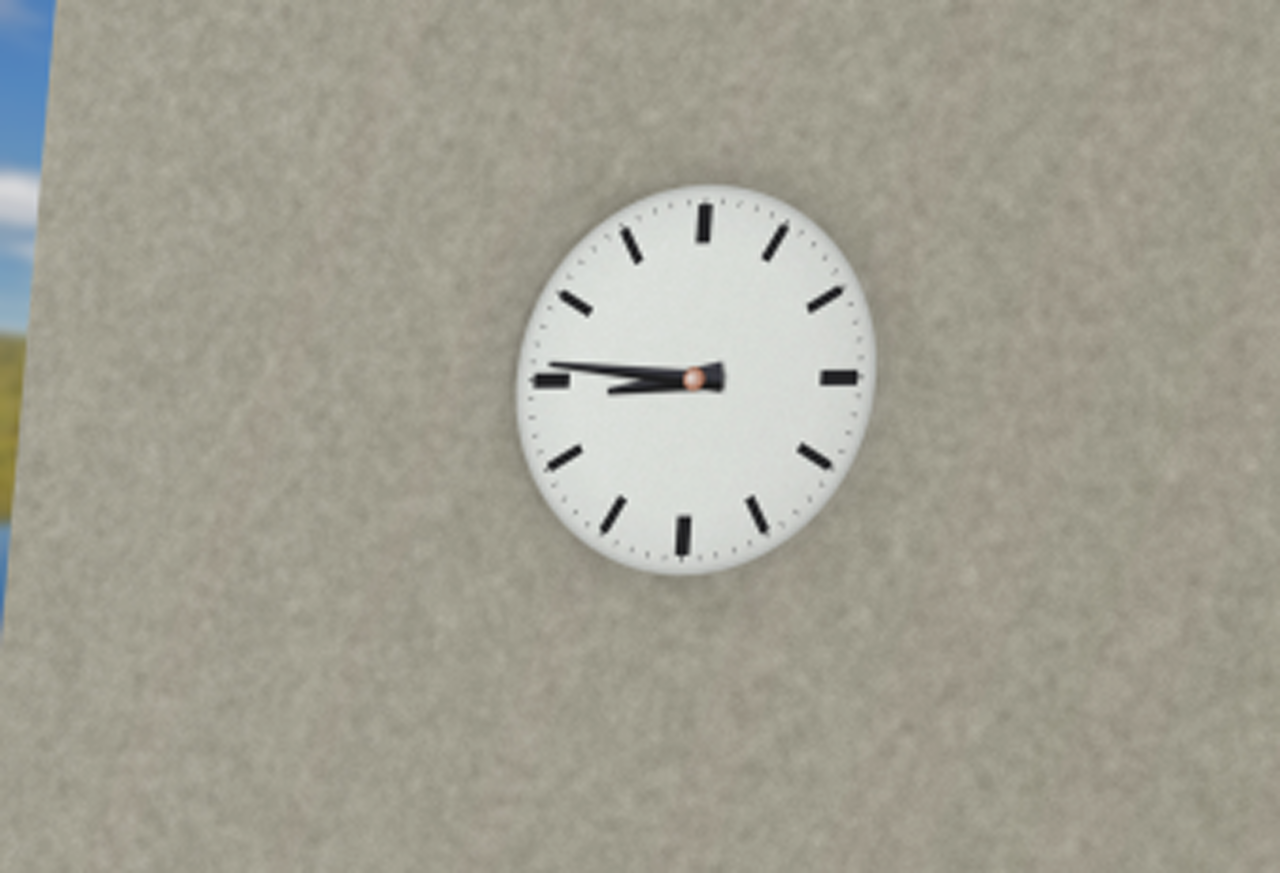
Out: 8:46
